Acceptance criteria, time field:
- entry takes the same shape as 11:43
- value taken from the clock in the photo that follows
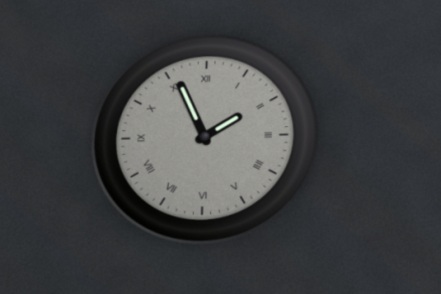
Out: 1:56
